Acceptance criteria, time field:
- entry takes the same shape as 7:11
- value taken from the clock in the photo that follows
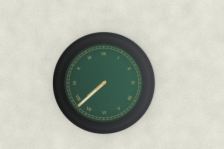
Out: 7:38
